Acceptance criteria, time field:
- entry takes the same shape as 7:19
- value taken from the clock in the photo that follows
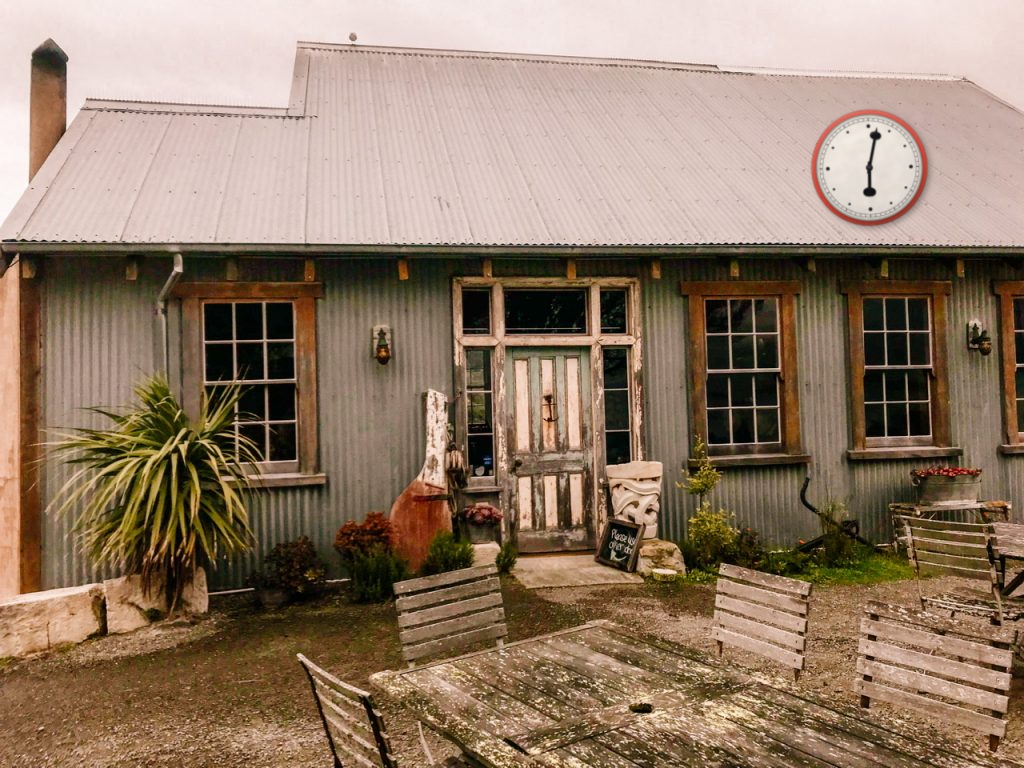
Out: 6:02
